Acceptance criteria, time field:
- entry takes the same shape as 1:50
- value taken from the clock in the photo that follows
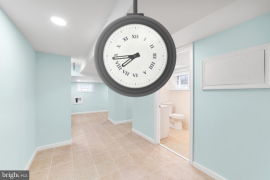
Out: 7:44
